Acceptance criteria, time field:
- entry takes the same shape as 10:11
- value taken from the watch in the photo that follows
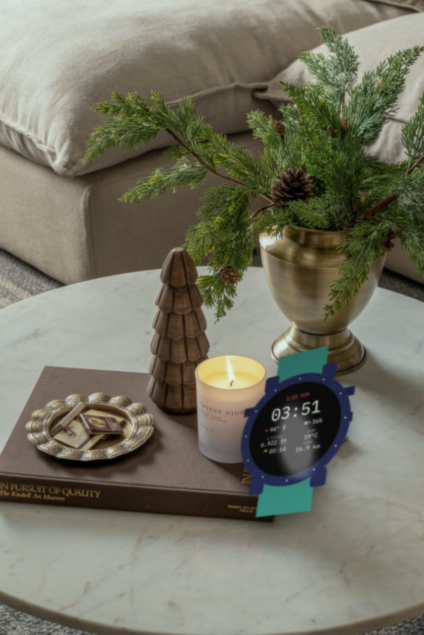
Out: 3:51
